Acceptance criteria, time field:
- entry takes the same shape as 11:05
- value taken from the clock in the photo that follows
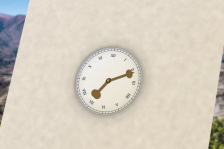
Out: 7:11
